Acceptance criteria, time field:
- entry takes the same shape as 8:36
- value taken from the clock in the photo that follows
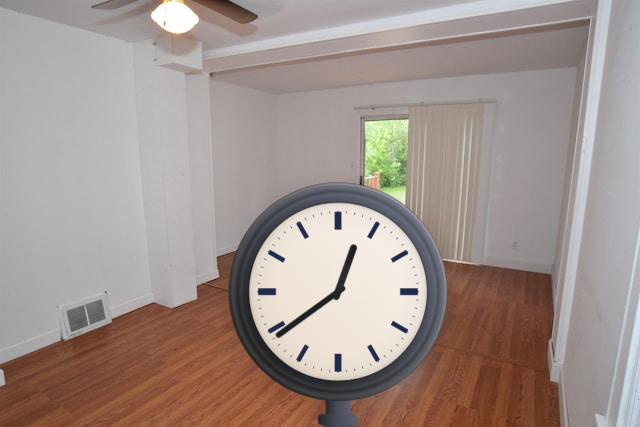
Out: 12:39
